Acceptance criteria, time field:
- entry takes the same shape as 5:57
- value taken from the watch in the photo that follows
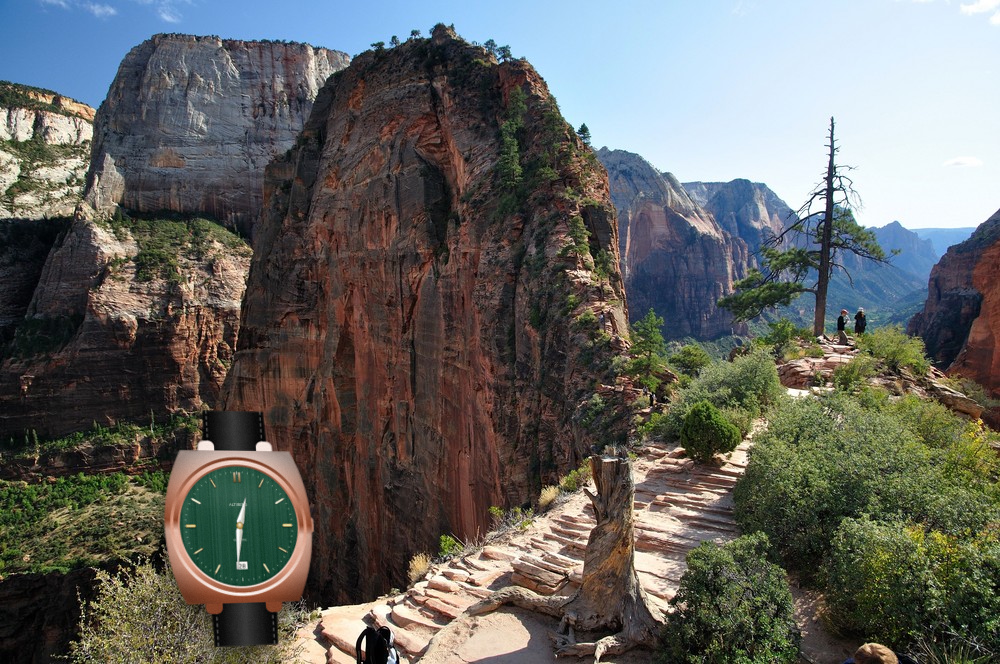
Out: 12:31
